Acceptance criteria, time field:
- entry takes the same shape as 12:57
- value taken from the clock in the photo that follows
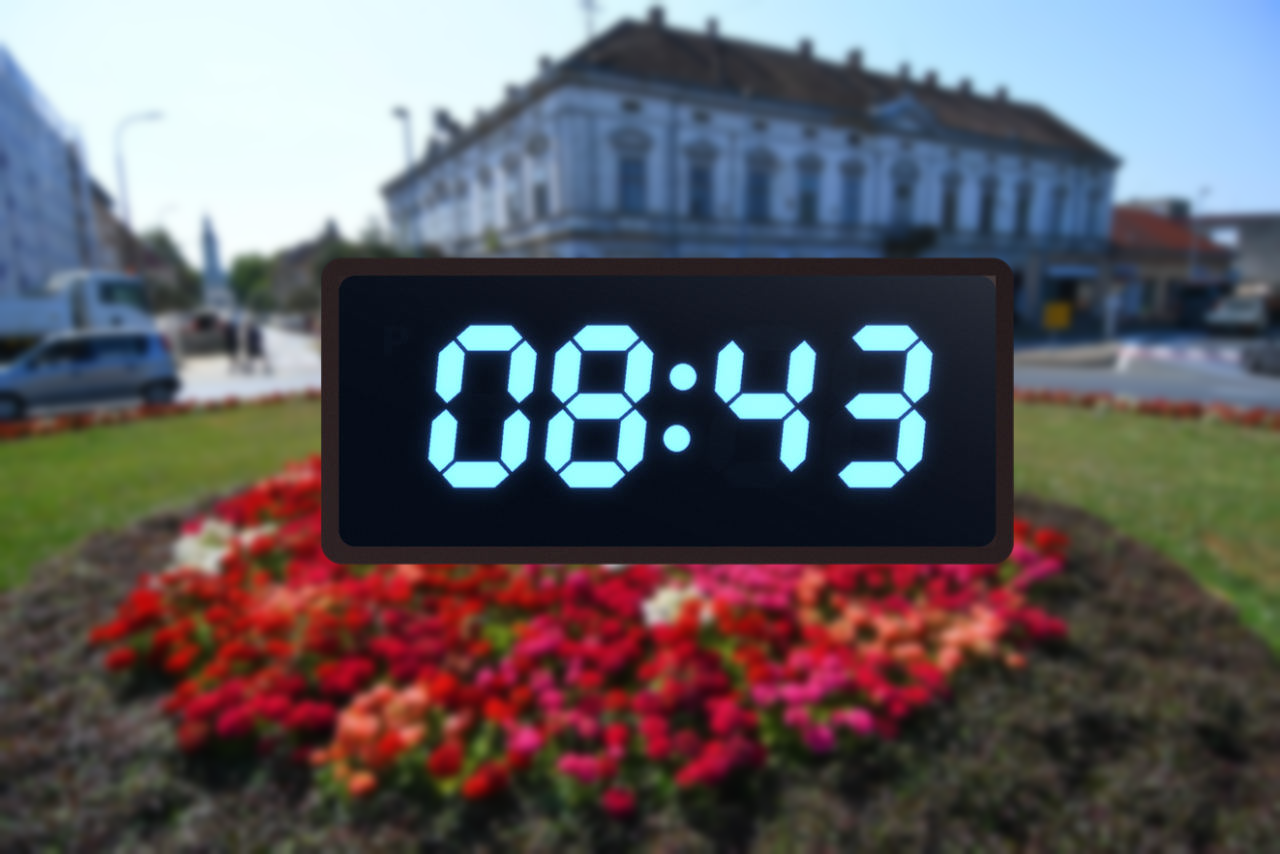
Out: 8:43
